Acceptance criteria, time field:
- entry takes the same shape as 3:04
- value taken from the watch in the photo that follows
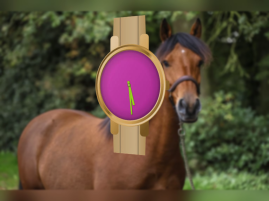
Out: 5:29
